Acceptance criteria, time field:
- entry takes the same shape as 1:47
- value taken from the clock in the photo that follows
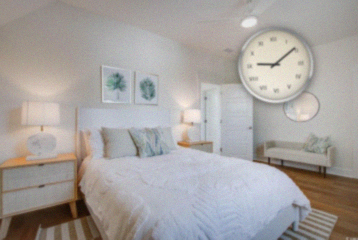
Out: 9:09
